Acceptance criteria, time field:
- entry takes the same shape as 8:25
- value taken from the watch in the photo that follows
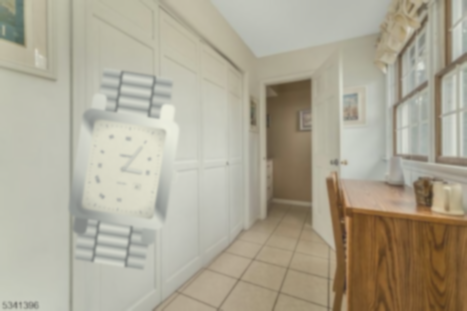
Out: 3:05
